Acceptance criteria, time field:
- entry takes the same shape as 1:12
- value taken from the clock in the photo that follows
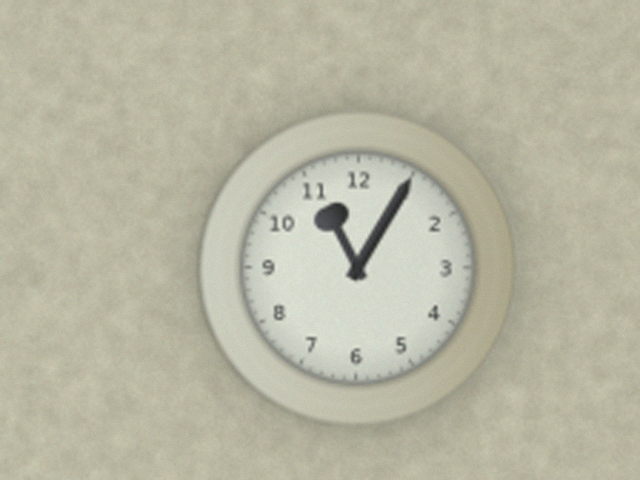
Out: 11:05
